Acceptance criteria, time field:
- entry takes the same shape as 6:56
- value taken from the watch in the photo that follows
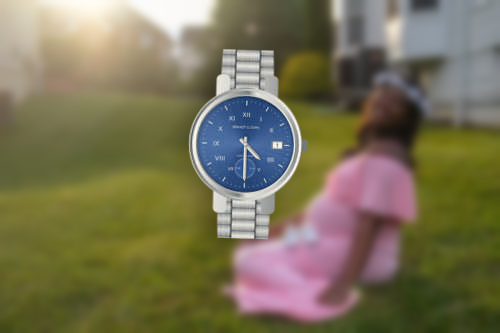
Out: 4:30
